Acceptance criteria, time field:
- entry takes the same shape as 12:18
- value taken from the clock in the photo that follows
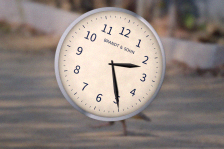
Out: 2:25
